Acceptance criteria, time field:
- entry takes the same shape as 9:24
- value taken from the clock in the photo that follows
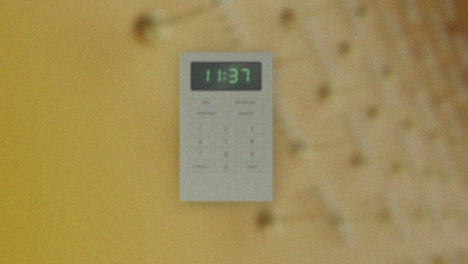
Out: 11:37
